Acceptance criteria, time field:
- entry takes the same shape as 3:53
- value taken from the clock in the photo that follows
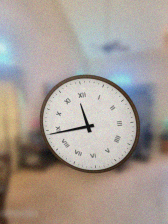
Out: 11:44
